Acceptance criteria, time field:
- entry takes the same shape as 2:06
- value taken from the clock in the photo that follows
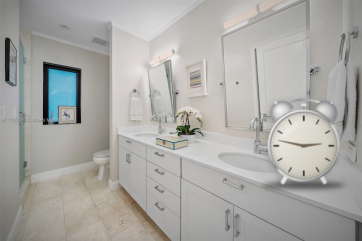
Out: 2:47
